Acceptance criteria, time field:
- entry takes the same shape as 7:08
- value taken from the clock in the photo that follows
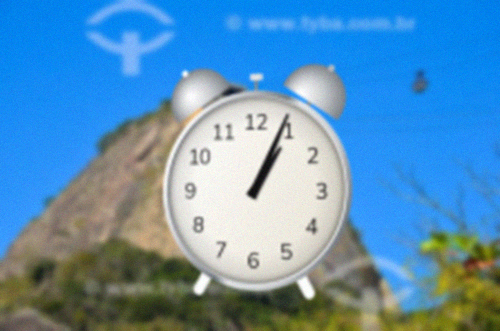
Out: 1:04
